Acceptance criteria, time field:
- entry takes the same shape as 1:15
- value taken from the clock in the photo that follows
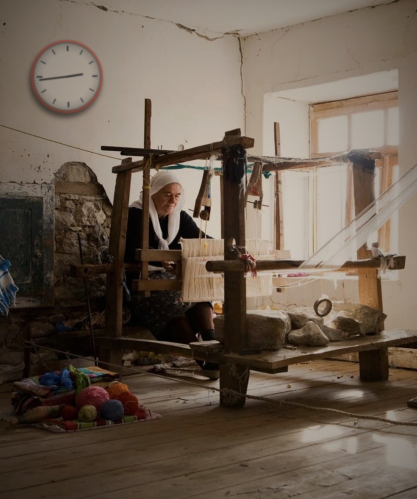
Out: 2:44
